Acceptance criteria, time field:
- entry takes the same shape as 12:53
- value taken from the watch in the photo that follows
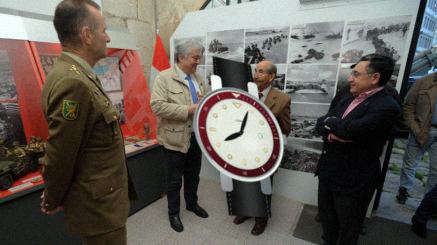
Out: 8:04
